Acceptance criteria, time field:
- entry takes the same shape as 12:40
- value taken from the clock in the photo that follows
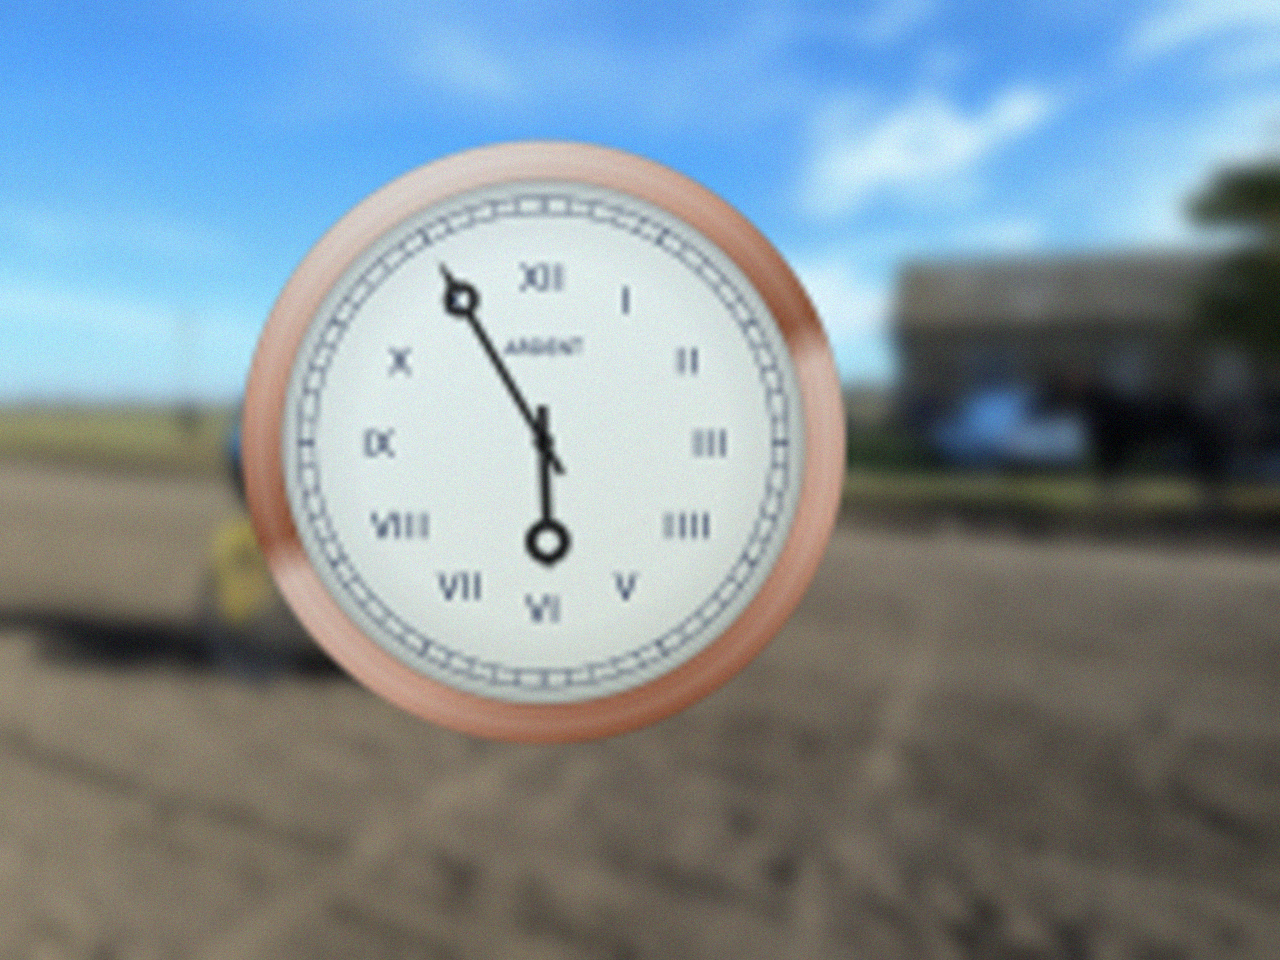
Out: 5:55
